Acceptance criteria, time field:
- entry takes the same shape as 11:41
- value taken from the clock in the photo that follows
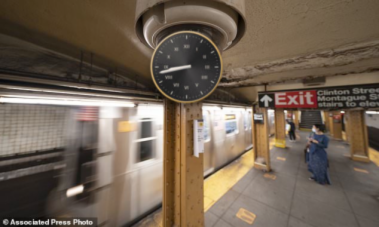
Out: 8:43
